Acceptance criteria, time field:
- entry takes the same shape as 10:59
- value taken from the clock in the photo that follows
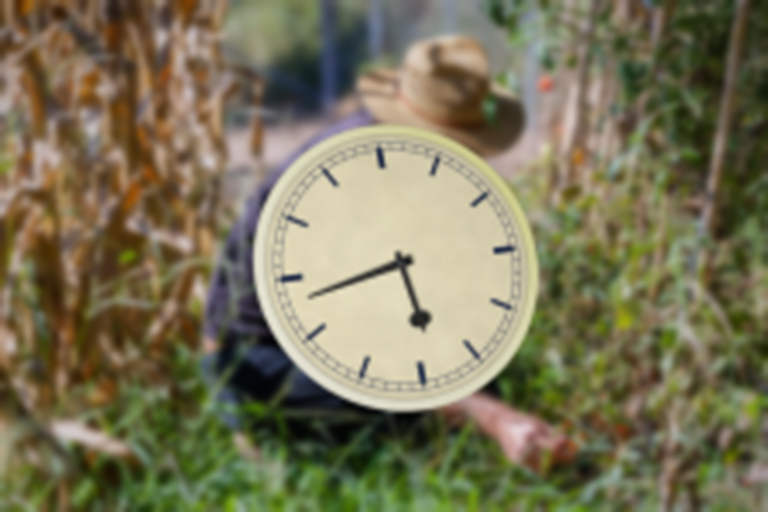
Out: 5:43
